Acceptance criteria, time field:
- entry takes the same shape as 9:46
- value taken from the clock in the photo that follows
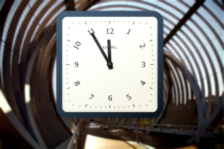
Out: 11:55
